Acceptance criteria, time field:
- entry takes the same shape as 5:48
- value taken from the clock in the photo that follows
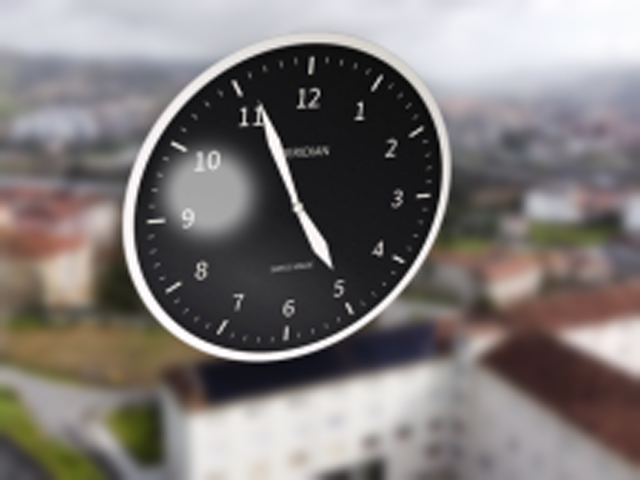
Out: 4:56
